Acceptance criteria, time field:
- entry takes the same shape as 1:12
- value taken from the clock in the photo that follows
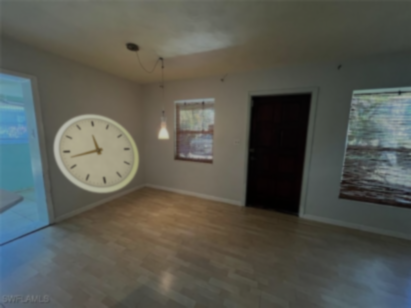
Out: 11:43
